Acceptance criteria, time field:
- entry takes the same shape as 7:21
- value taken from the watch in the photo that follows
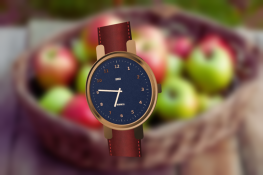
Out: 6:46
